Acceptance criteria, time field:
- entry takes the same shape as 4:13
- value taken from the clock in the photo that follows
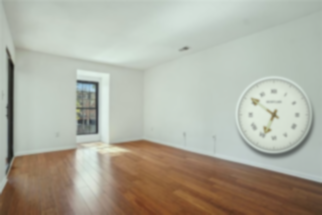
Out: 6:51
